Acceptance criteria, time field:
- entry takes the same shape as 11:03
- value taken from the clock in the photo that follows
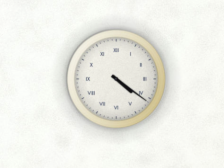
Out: 4:21
